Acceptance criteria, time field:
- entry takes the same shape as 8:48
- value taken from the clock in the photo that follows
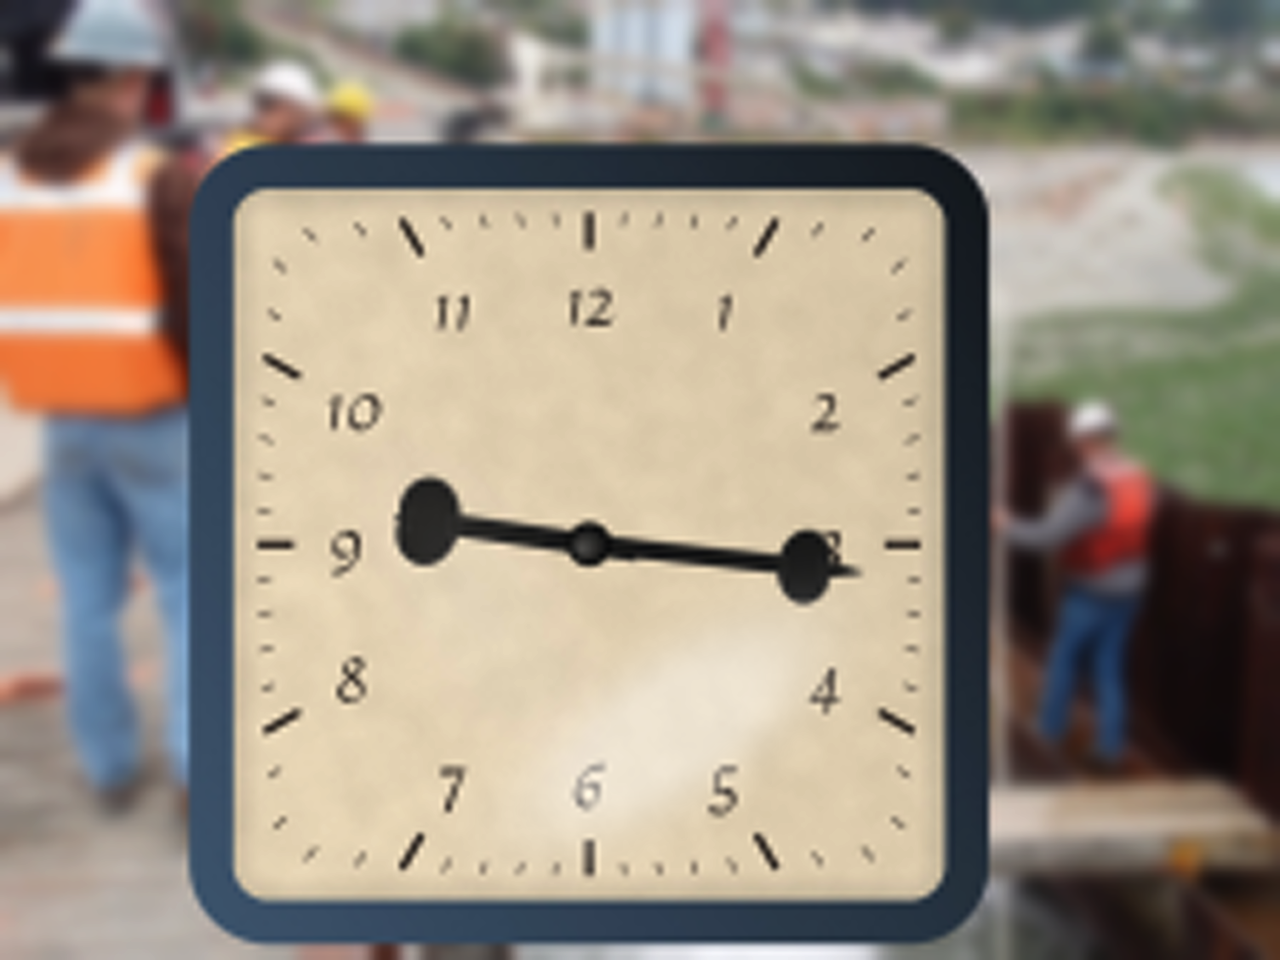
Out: 9:16
